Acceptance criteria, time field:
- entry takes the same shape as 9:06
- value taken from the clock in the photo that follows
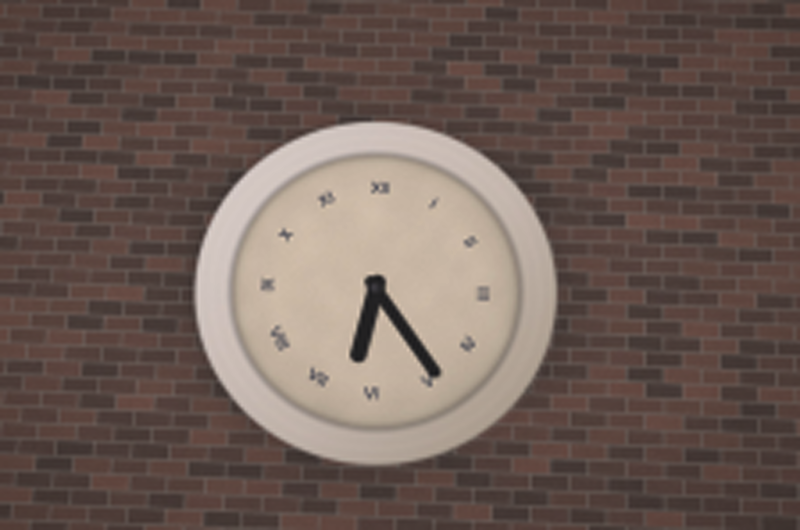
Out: 6:24
